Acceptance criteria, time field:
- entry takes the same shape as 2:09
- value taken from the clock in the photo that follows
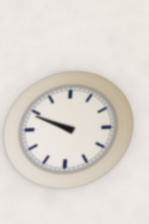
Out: 9:49
